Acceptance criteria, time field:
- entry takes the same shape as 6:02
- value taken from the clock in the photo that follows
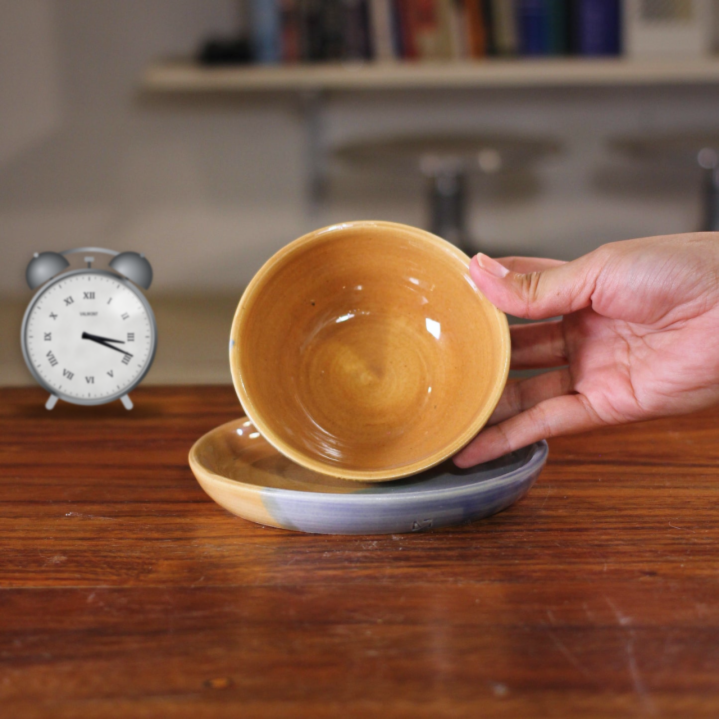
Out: 3:19
